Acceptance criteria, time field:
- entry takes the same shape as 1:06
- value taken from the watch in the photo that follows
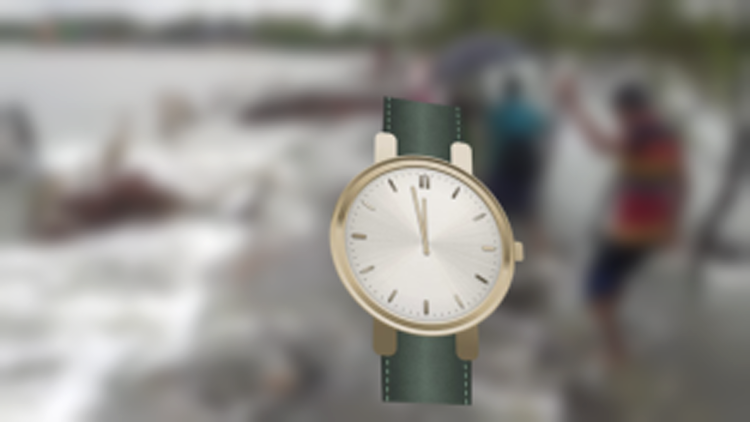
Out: 11:58
